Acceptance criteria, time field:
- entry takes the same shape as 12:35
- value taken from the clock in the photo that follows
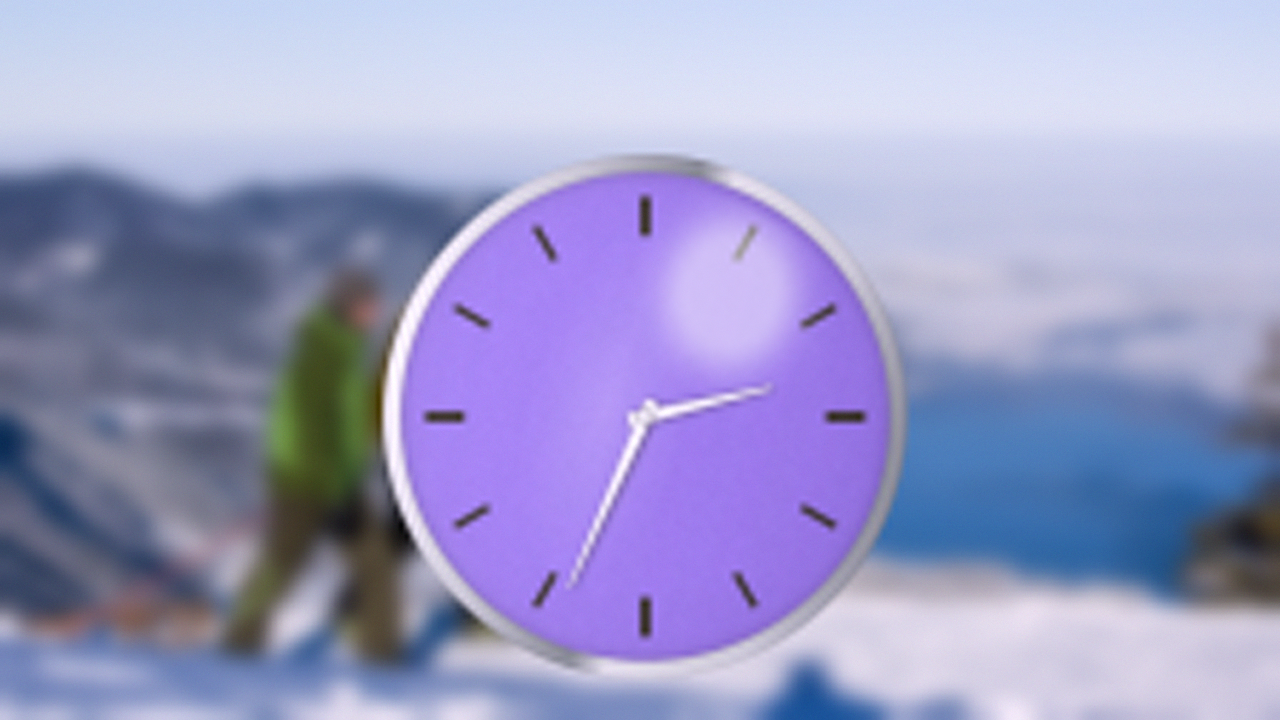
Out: 2:34
